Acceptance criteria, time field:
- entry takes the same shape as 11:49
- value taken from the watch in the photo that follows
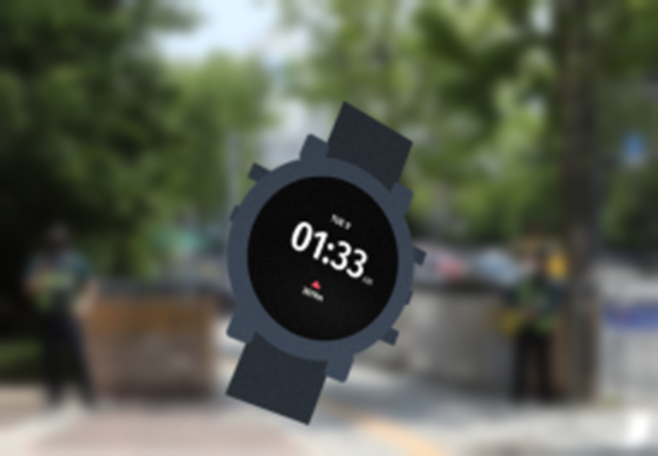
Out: 1:33
